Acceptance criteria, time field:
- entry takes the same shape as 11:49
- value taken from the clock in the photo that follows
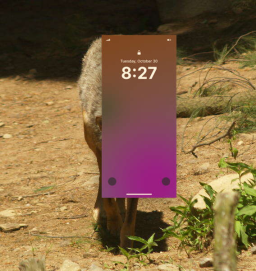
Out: 8:27
